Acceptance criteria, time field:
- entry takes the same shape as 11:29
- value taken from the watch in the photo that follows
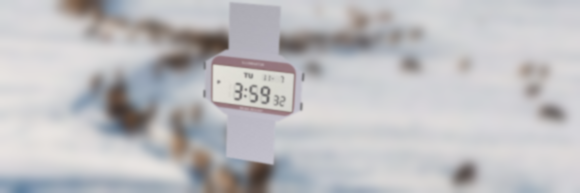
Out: 3:59
